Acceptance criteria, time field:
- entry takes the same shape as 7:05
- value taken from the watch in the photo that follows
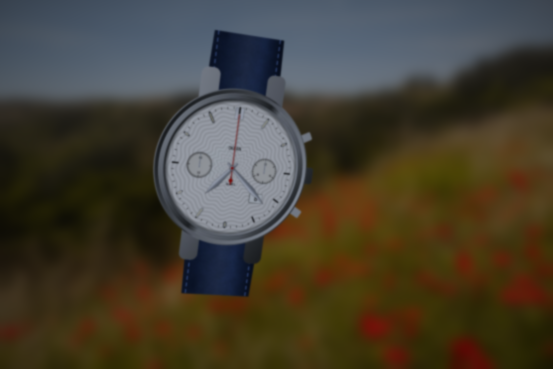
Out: 7:22
